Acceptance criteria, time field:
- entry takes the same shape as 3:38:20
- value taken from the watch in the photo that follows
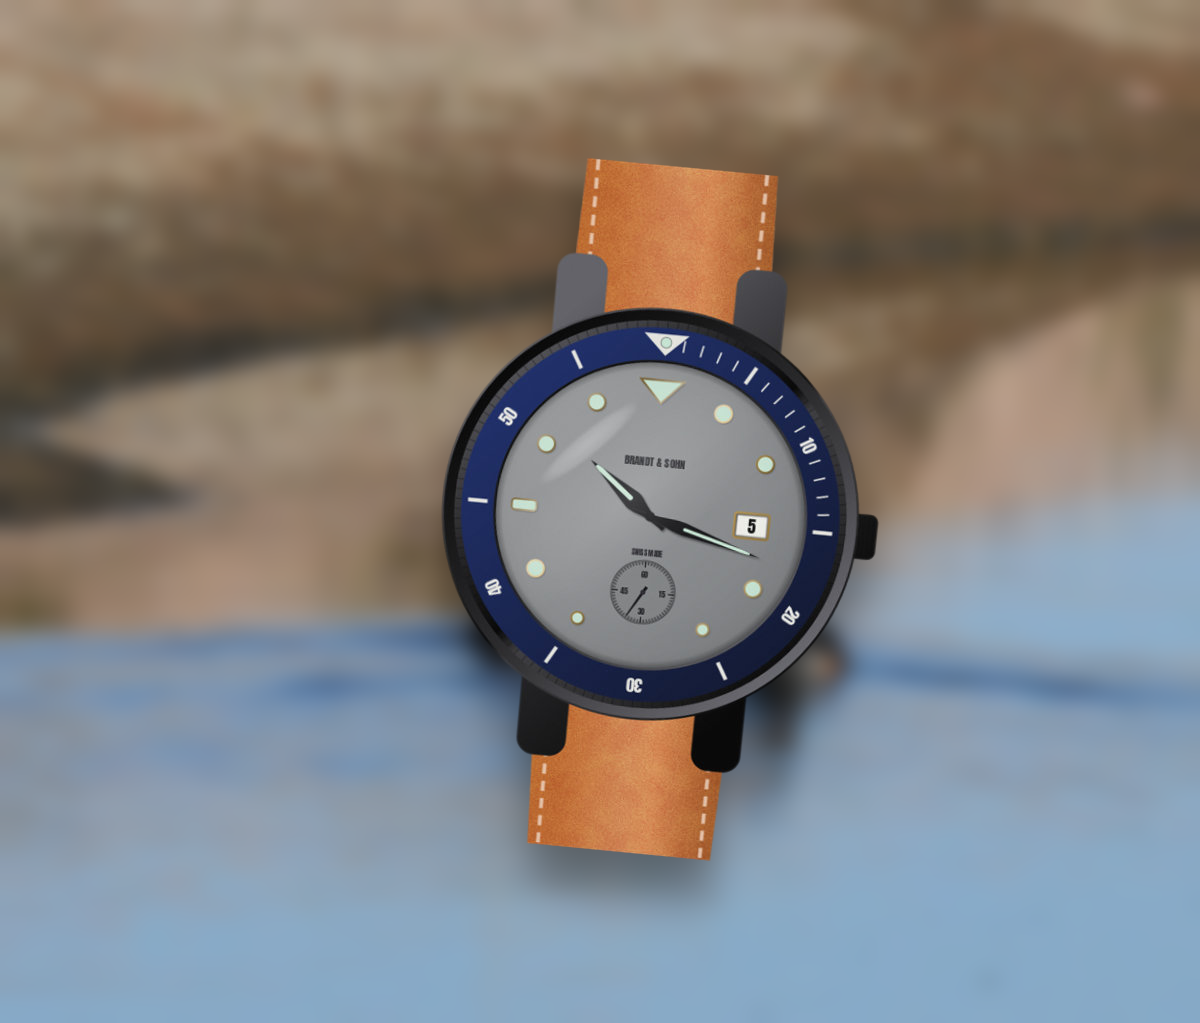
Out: 10:17:35
